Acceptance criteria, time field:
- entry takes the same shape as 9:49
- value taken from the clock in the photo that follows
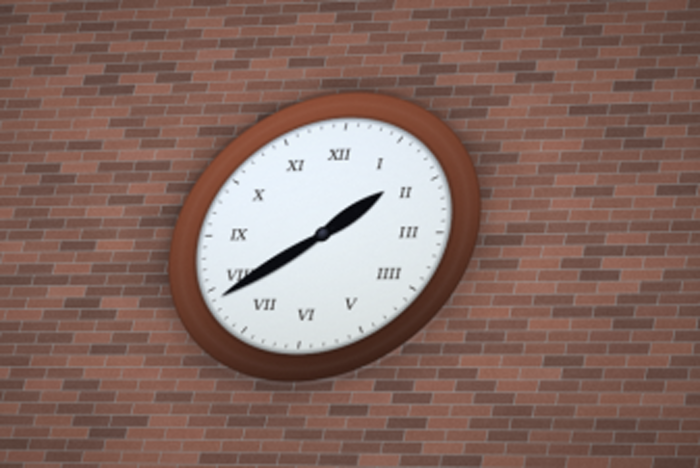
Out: 1:39
